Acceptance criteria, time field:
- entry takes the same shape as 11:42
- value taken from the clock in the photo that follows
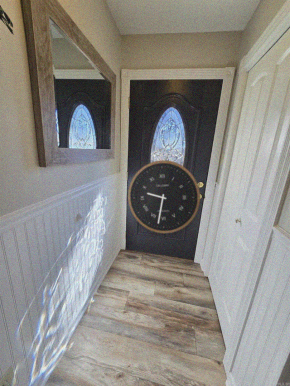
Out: 9:32
